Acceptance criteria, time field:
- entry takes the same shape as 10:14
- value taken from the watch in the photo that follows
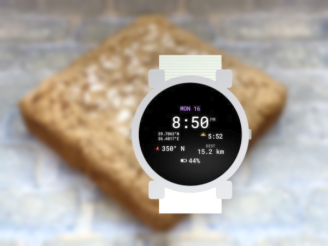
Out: 8:50
